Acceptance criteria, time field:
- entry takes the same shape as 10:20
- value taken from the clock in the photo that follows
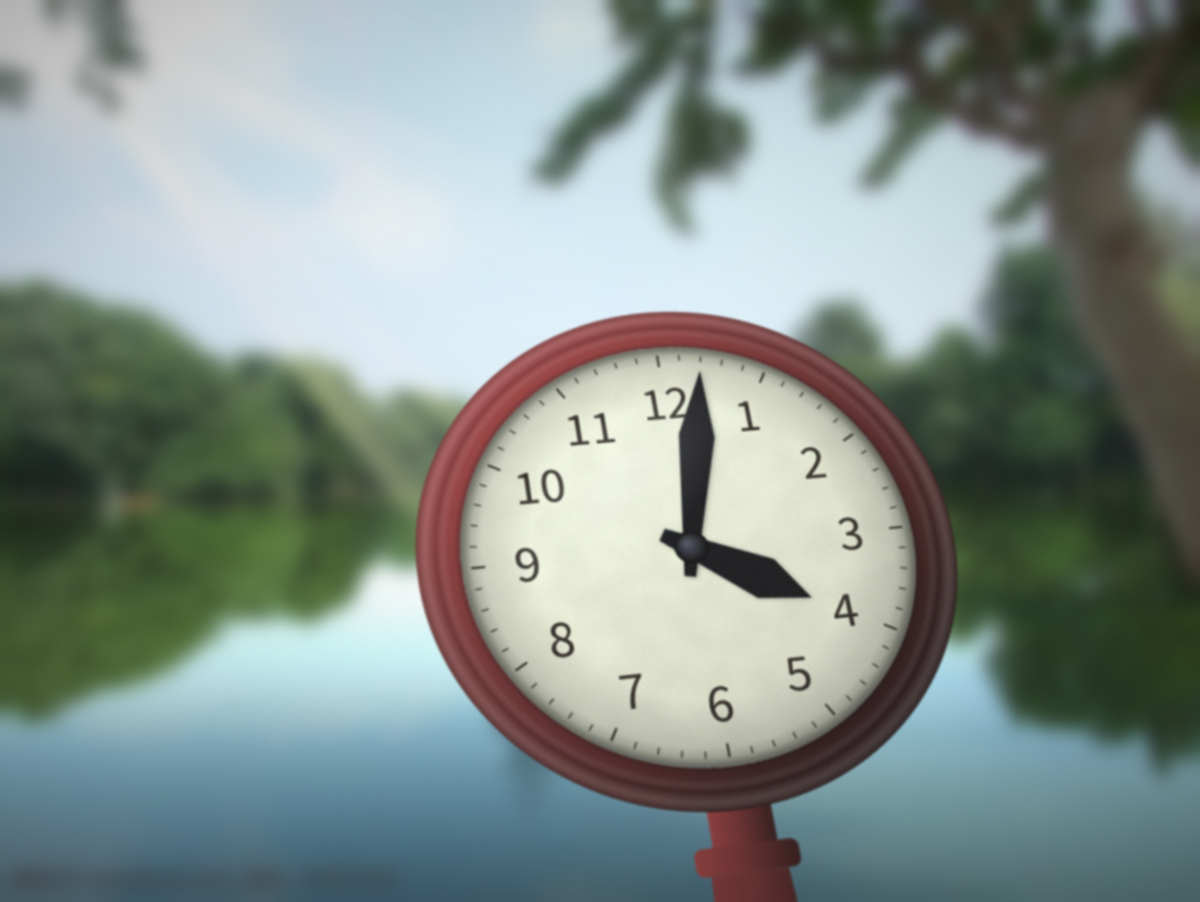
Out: 4:02
